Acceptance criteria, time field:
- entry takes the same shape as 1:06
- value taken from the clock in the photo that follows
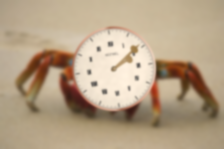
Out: 2:09
